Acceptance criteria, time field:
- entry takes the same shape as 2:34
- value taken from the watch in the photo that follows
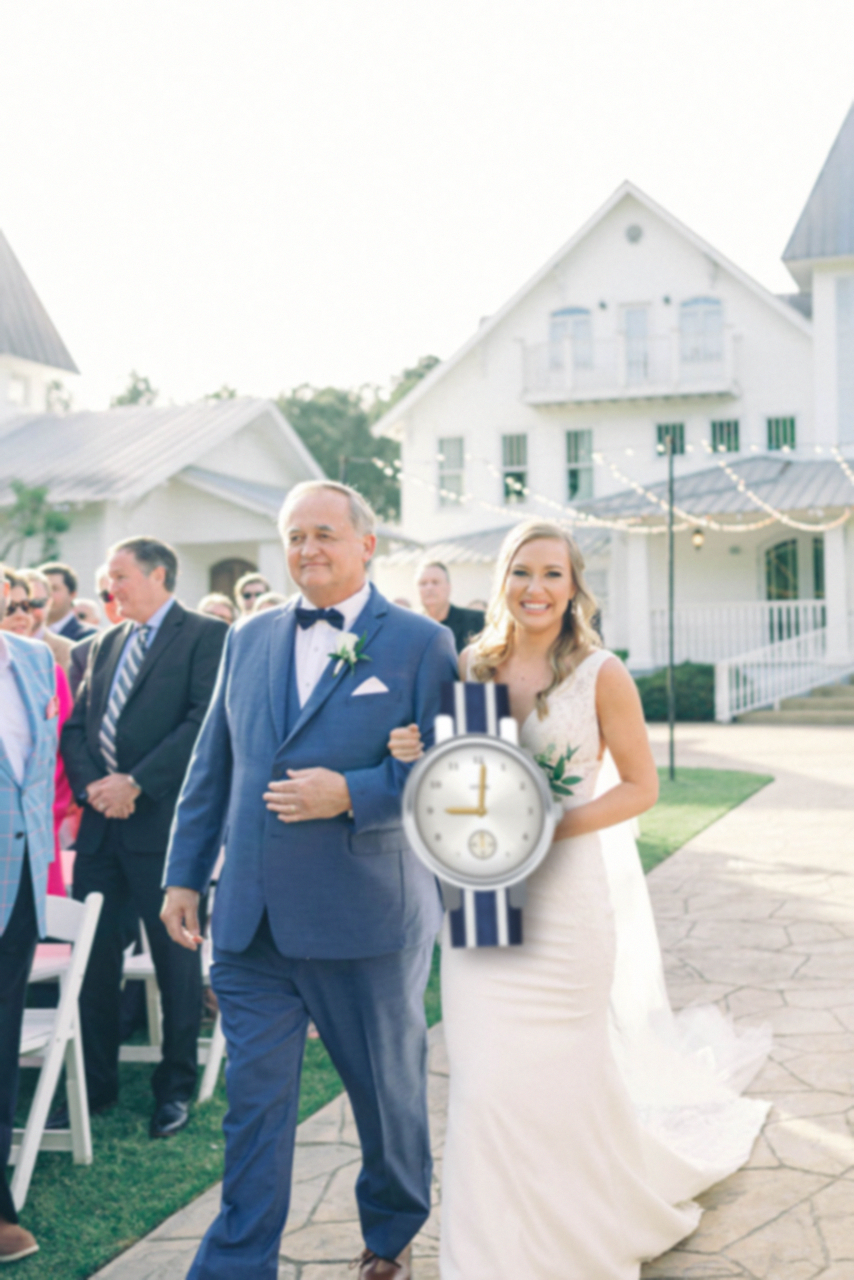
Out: 9:01
